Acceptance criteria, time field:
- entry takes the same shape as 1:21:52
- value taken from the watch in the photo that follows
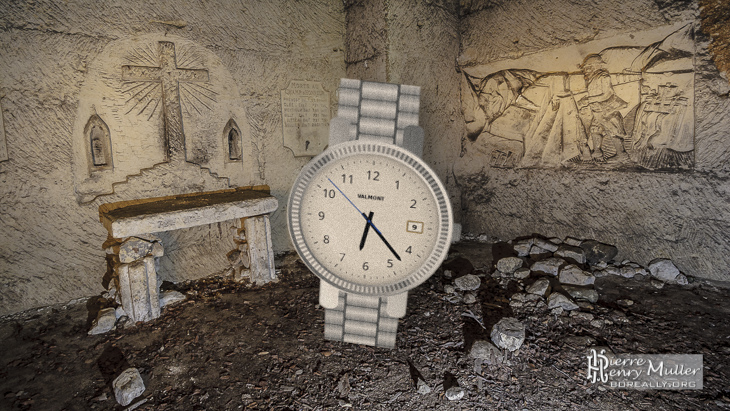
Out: 6:22:52
